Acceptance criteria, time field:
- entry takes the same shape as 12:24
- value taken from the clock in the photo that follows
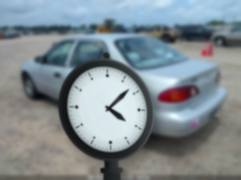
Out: 4:08
